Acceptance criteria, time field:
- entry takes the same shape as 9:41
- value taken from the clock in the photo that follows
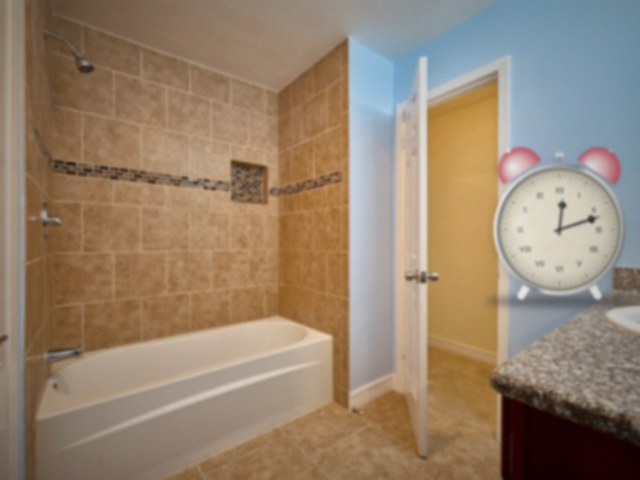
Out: 12:12
